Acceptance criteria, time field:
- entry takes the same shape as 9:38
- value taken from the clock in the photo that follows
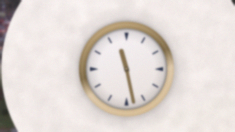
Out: 11:28
